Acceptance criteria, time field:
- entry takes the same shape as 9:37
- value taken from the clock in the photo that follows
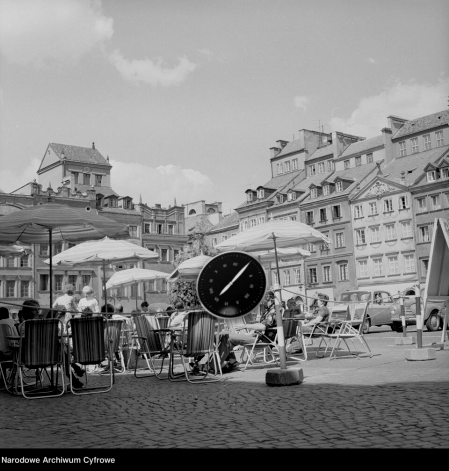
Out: 7:05
